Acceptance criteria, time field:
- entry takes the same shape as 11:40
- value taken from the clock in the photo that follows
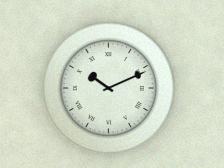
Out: 10:11
